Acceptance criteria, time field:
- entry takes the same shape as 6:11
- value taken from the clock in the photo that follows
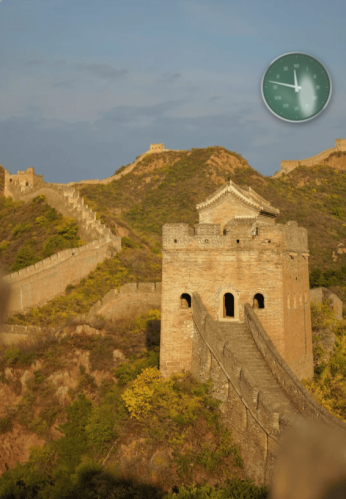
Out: 11:47
